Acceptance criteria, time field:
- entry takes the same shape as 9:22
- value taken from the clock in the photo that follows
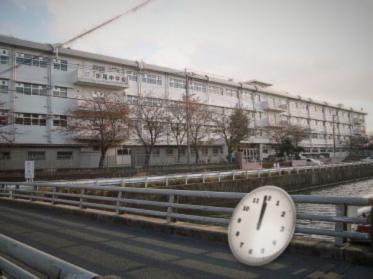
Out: 11:59
